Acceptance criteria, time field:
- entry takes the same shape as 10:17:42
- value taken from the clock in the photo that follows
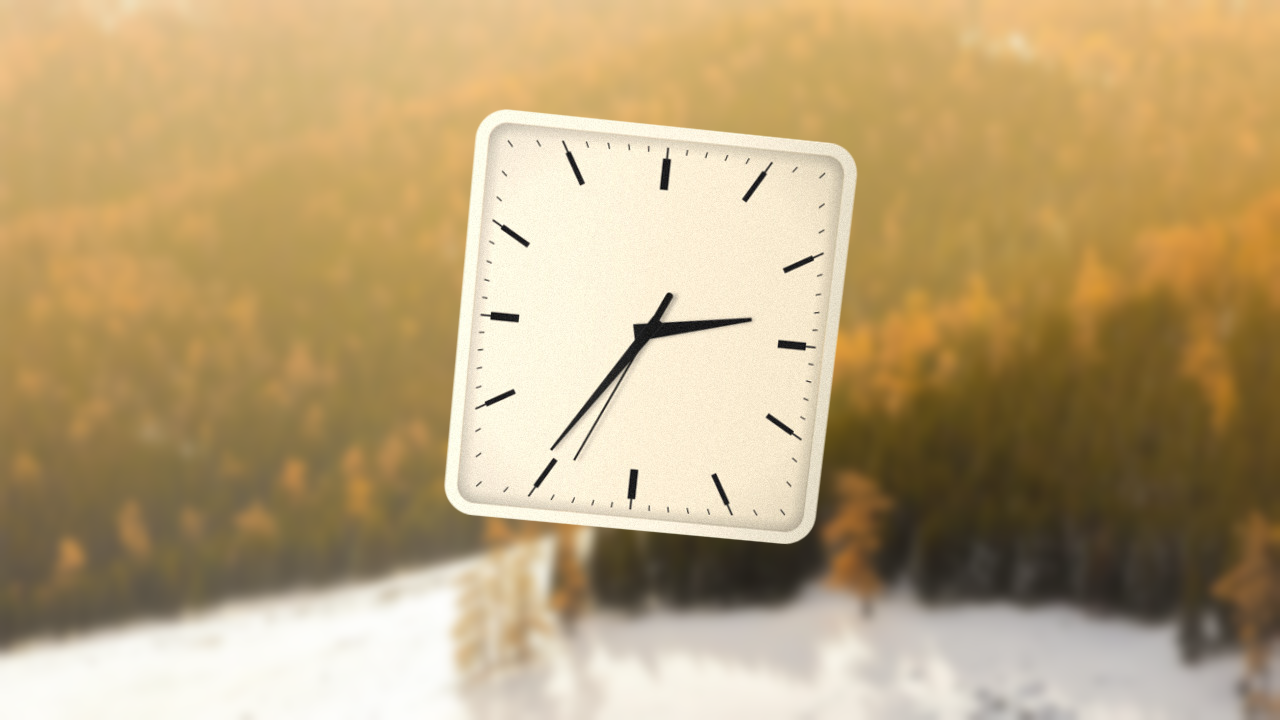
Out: 2:35:34
